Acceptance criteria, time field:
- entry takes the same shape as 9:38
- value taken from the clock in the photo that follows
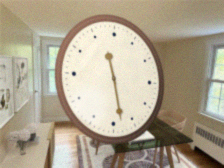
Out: 11:28
